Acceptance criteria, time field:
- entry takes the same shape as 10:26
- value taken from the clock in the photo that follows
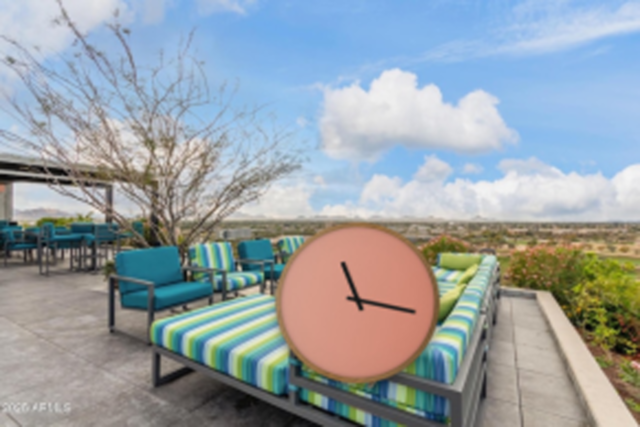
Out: 11:17
